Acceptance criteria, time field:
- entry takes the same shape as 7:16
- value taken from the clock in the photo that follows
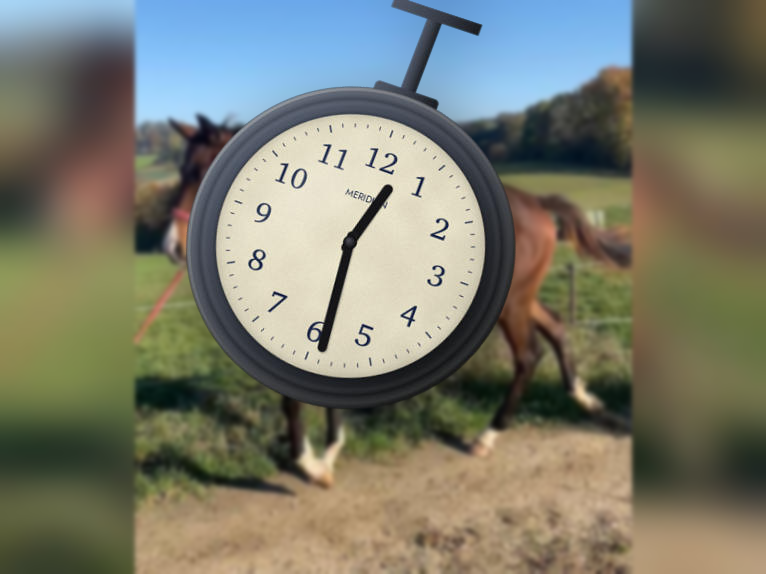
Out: 12:29
